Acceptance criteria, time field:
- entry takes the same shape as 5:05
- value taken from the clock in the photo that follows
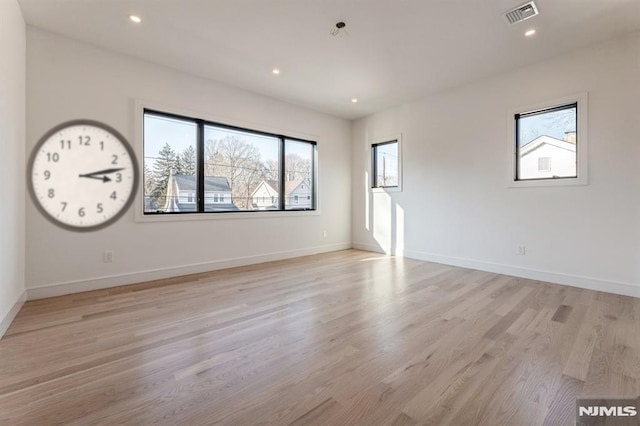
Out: 3:13
